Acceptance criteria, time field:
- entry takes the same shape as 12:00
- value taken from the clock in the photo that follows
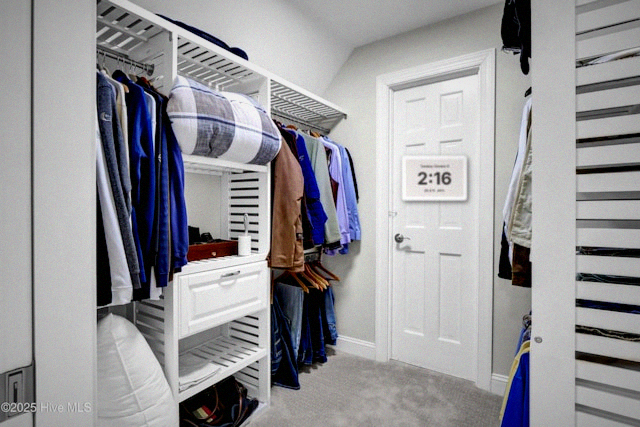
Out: 2:16
